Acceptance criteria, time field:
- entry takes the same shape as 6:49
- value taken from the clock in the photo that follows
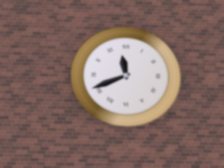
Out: 11:41
